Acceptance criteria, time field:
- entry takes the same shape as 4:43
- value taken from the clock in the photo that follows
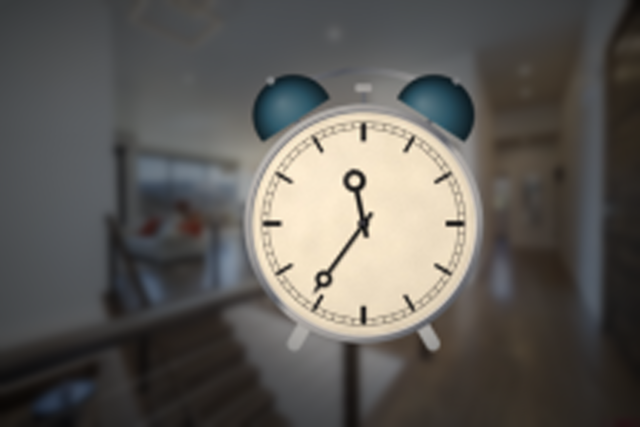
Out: 11:36
